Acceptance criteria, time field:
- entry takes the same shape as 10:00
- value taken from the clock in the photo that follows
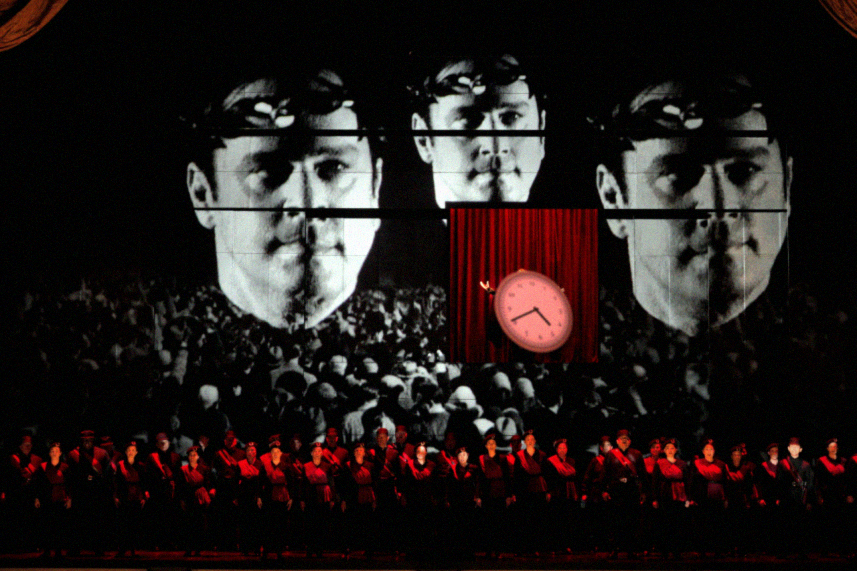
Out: 4:41
